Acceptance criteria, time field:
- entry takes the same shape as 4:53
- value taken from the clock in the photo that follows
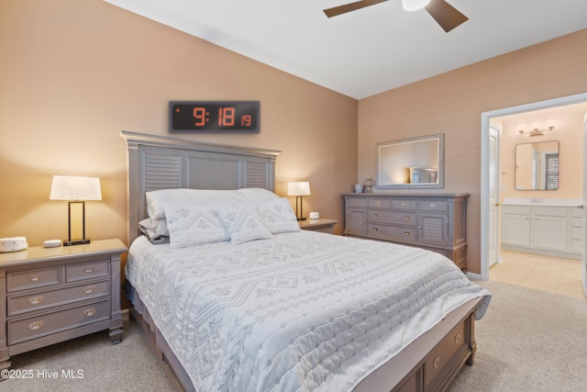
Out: 9:18
